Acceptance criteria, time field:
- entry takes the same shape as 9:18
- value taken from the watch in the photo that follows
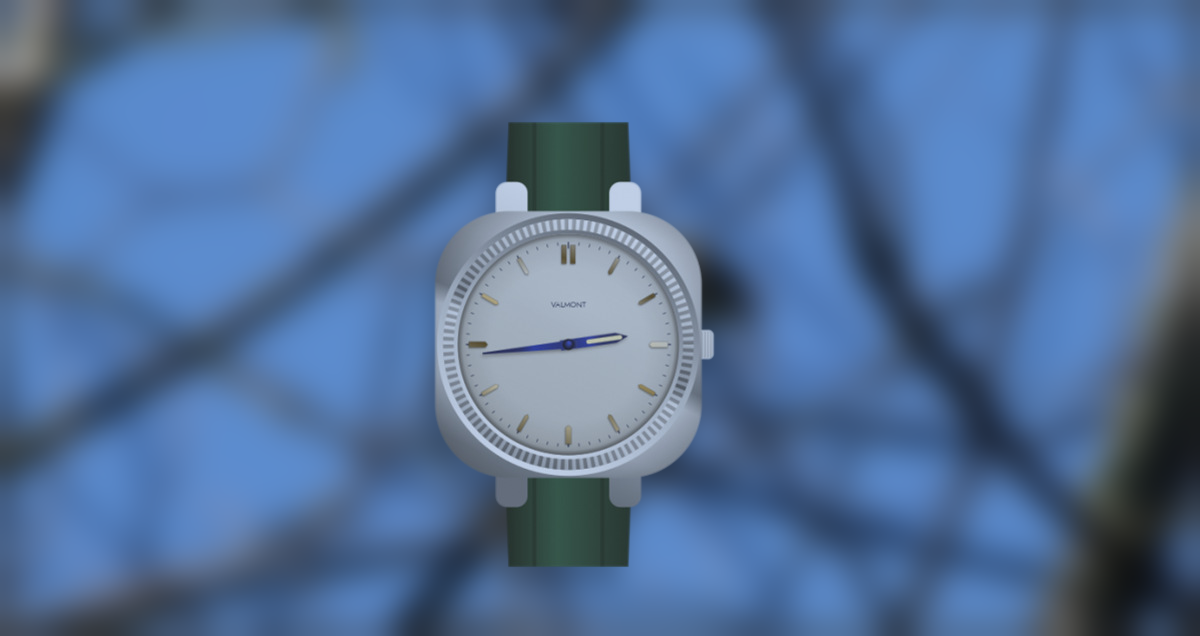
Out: 2:44
